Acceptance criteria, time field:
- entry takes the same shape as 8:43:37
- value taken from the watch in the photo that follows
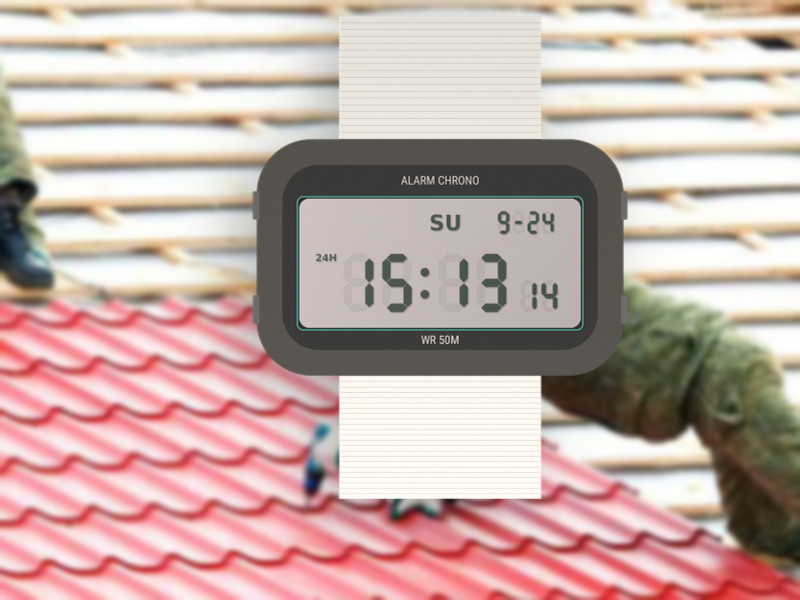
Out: 15:13:14
